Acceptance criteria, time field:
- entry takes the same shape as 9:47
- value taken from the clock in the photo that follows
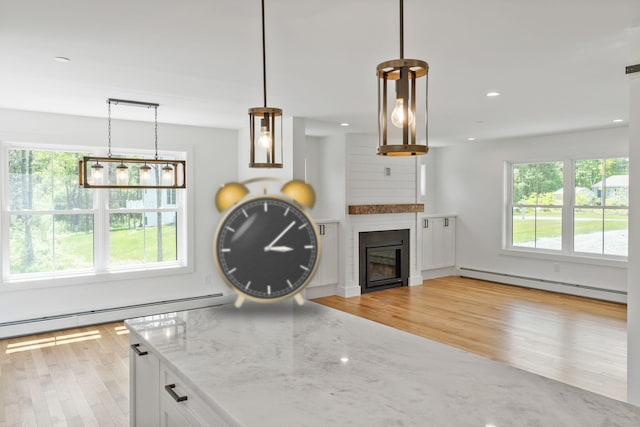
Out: 3:08
